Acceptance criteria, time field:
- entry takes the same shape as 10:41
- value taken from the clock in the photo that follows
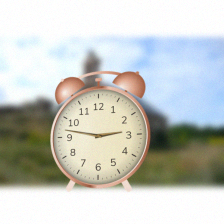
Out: 2:47
